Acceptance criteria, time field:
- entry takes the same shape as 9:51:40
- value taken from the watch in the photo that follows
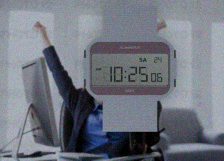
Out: 10:25:06
